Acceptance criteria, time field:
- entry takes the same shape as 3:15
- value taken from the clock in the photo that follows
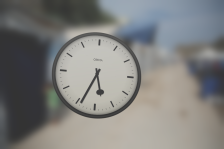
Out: 5:34
